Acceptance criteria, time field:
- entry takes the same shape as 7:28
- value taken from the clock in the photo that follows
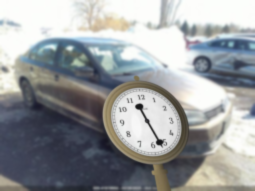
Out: 11:27
